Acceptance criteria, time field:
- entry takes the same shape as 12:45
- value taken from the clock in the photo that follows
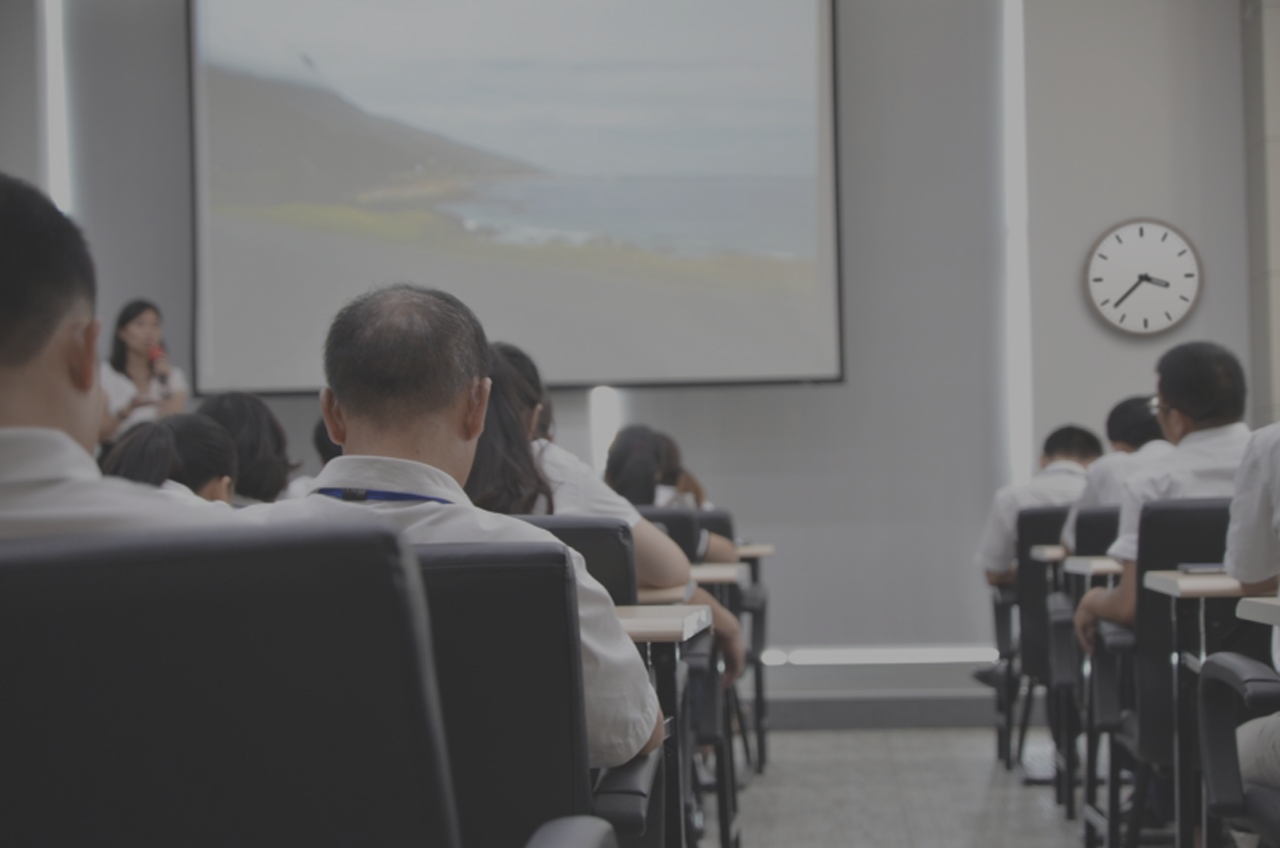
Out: 3:38
